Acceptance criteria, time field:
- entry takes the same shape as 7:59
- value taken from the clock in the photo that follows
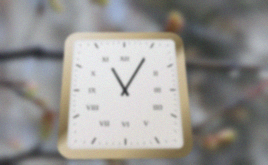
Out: 11:05
